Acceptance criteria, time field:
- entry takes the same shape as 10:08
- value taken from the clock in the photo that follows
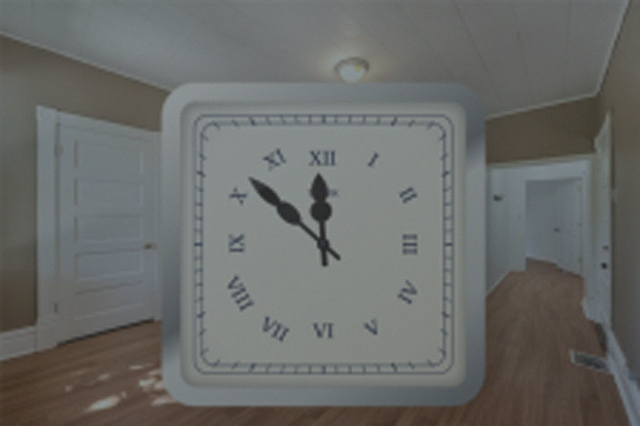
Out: 11:52
